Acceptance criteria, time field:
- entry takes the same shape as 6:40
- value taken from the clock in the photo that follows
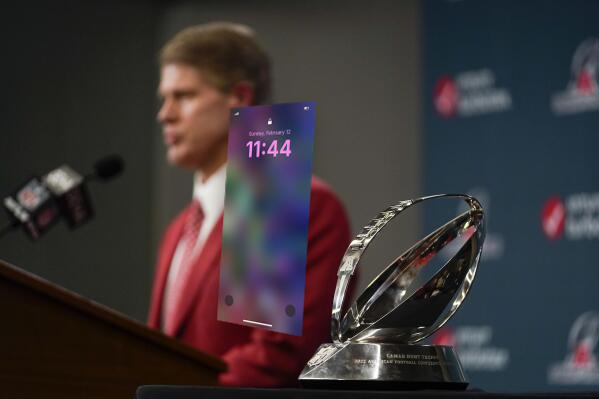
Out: 11:44
